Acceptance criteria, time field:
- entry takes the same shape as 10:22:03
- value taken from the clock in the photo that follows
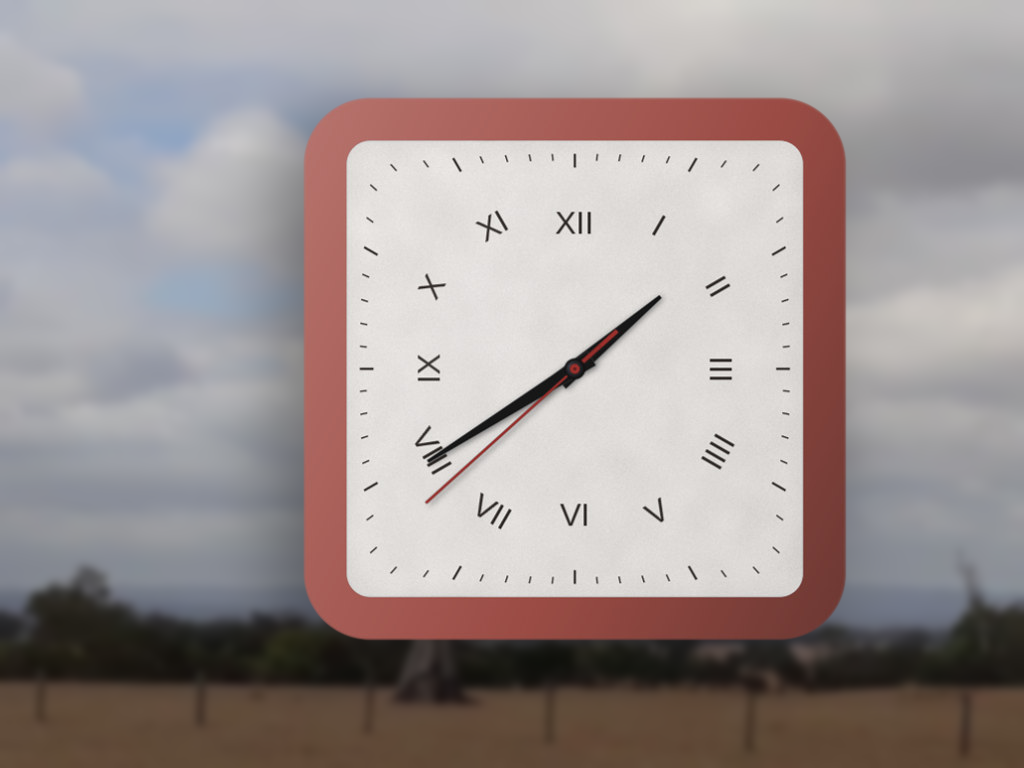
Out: 1:39:38
